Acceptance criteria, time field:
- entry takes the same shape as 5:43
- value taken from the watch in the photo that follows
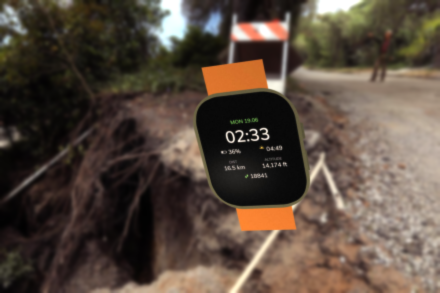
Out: 2:33
